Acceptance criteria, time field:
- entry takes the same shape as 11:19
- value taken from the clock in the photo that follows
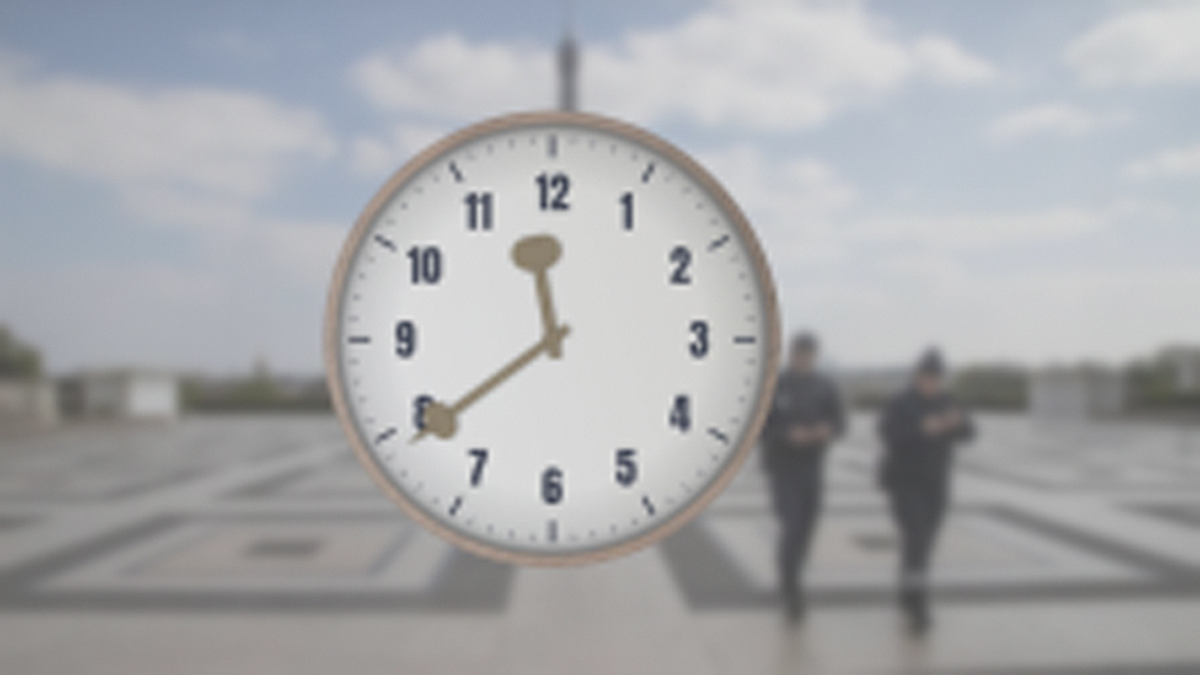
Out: 11:39
